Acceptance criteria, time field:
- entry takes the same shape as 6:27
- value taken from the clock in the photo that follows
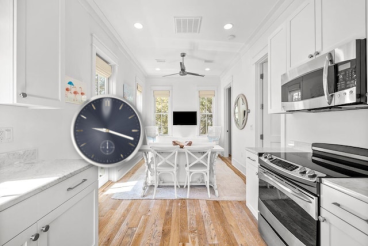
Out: 9:18
